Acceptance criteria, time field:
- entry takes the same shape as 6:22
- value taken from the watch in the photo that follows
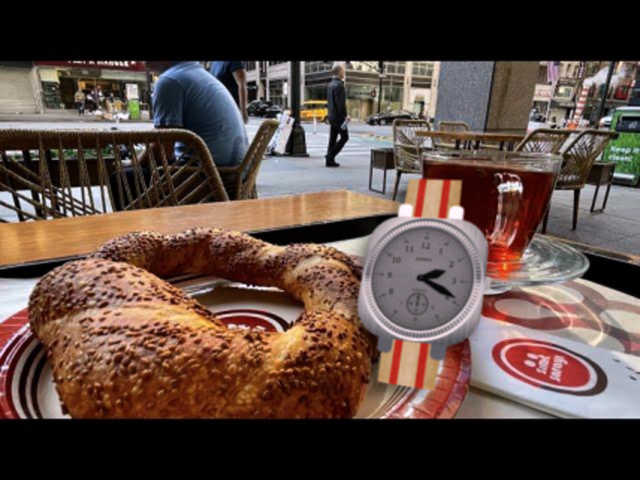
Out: 2:19
